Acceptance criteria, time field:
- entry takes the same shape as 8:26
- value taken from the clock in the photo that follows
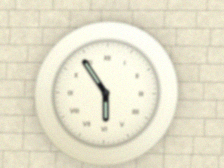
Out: 5:54
